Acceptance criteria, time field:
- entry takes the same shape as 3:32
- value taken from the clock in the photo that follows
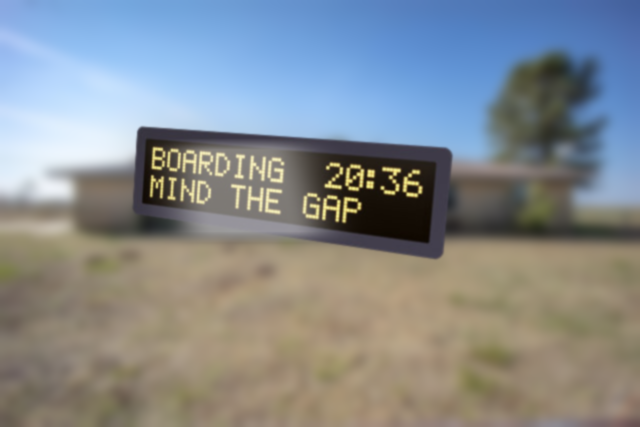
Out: 20:36
